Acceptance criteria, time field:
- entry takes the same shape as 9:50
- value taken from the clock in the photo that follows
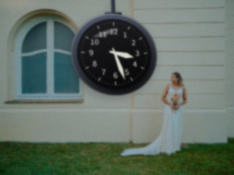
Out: 3:27
